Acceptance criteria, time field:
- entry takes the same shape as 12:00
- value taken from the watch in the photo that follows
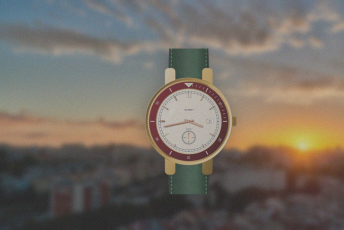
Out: 3:43
